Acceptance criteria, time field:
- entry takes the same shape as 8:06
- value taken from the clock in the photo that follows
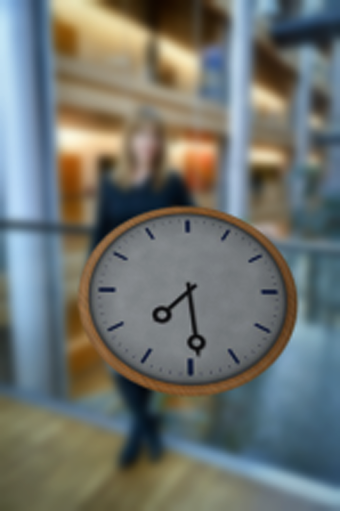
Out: 7:29
